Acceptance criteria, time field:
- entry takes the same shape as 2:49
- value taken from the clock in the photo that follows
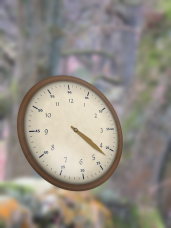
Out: 4:22
